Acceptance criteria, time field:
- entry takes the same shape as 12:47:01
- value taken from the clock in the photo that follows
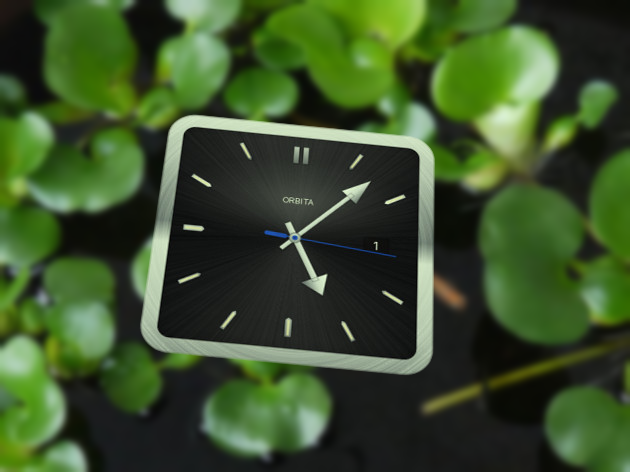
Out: 5:07:16
